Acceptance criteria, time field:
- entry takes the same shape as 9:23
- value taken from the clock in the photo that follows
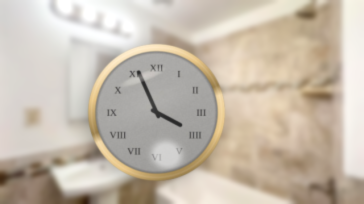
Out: 3:56
